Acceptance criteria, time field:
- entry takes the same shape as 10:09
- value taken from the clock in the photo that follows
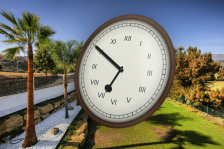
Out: 6:50
